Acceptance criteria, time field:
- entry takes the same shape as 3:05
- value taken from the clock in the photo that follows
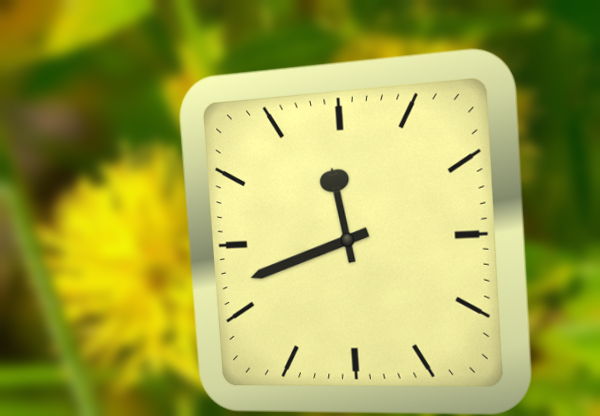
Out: 11:42
